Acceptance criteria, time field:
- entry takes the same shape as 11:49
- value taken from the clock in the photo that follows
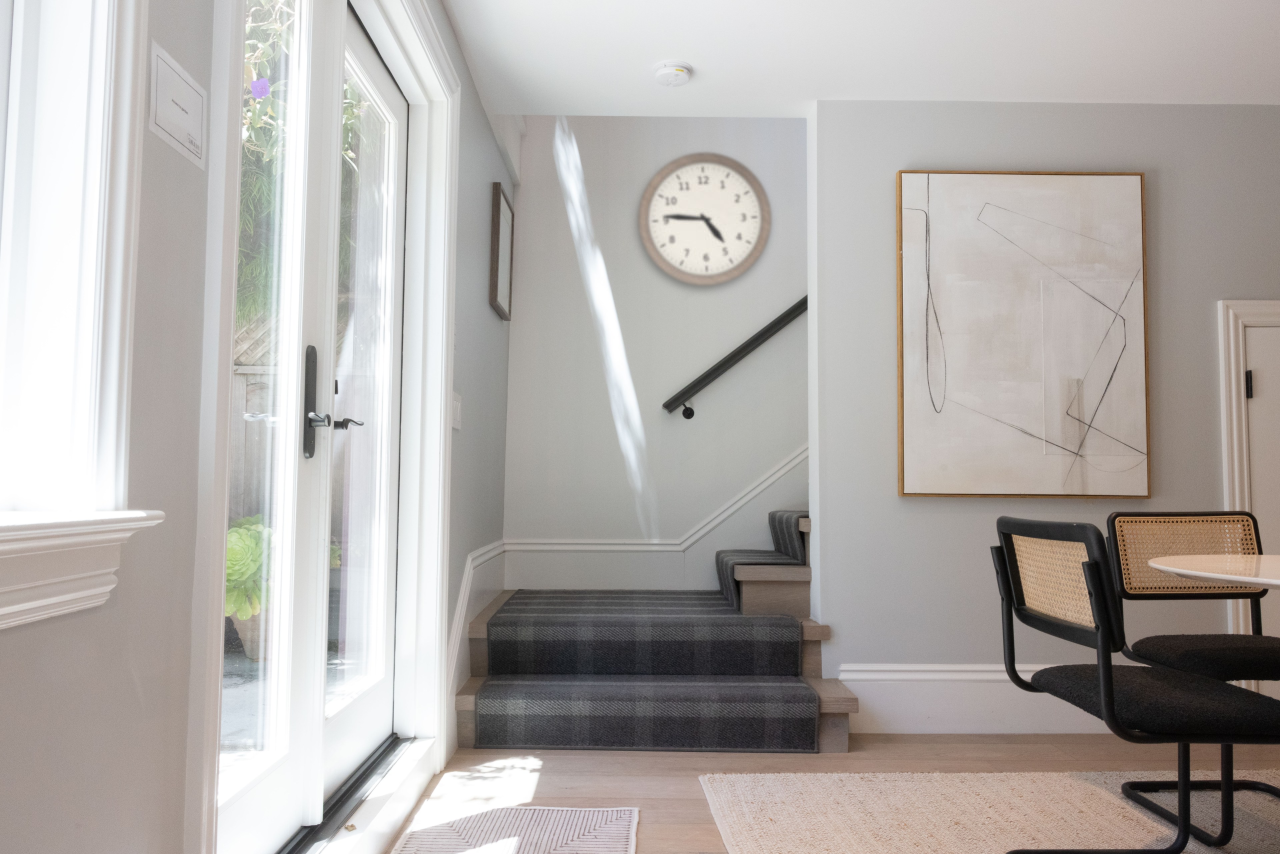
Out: 4:46
